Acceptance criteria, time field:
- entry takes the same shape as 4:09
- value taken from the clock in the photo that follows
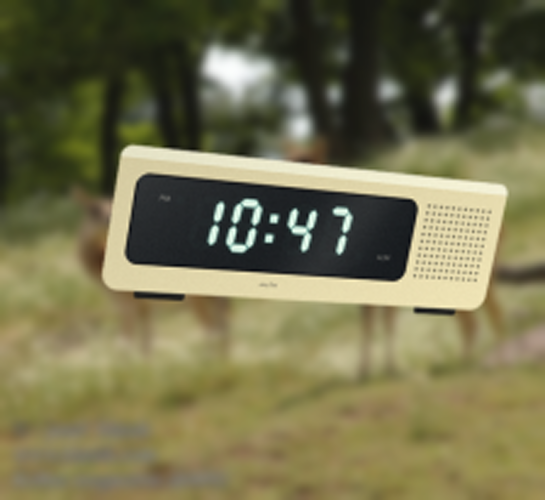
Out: 10:47
